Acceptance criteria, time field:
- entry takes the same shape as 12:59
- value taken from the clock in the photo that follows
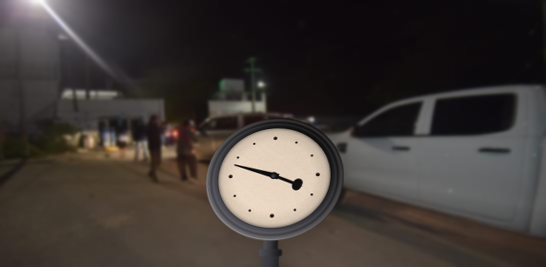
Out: 3:48
